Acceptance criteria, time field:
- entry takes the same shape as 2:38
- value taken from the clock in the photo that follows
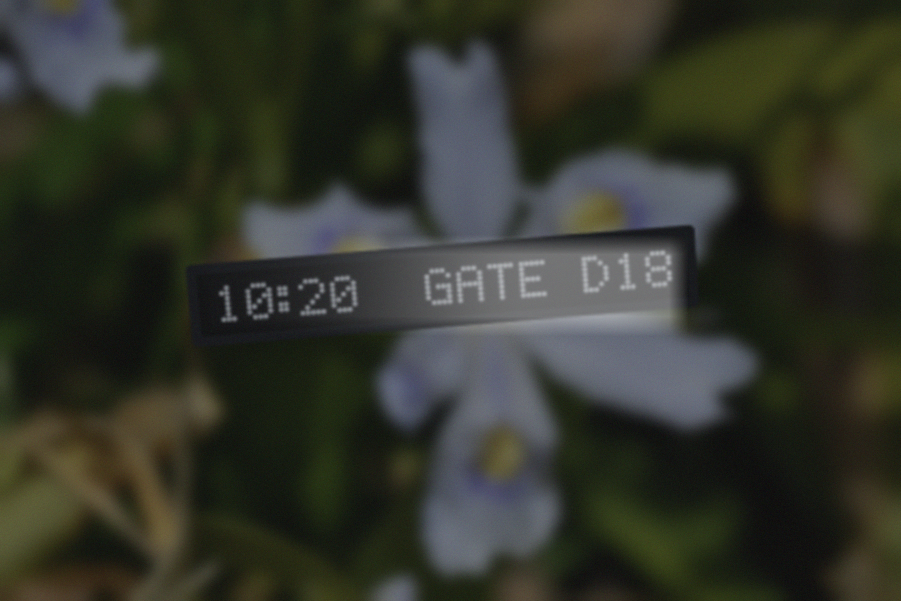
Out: 10:20
